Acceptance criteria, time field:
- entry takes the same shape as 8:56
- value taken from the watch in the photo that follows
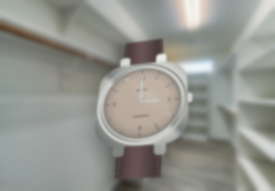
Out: 3:00
